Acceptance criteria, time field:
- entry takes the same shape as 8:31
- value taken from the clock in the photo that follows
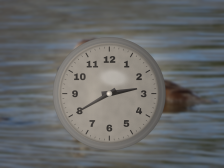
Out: 2:40
